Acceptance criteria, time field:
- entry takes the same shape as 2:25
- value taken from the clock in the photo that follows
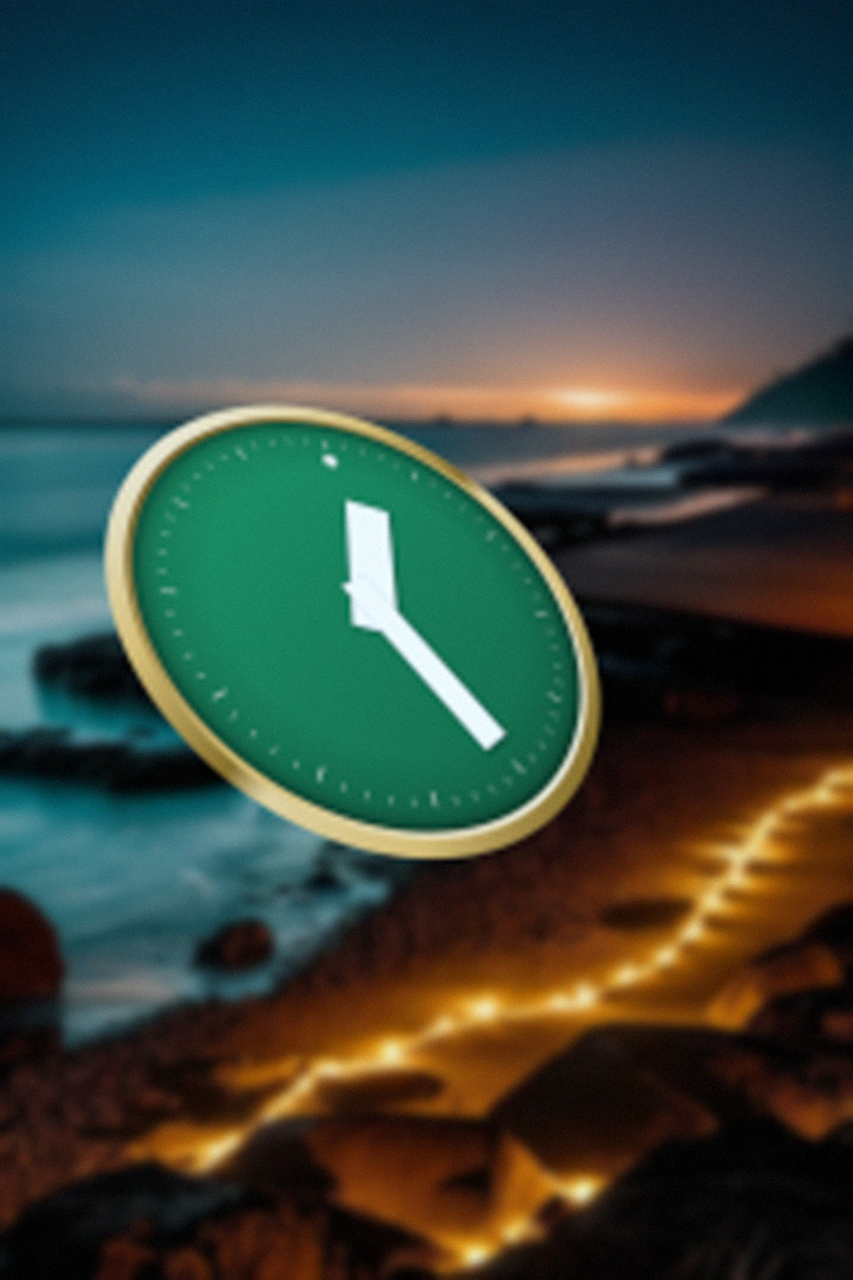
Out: 12:25
